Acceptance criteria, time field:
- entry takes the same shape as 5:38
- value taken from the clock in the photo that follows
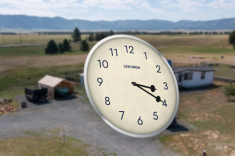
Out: 3:20
